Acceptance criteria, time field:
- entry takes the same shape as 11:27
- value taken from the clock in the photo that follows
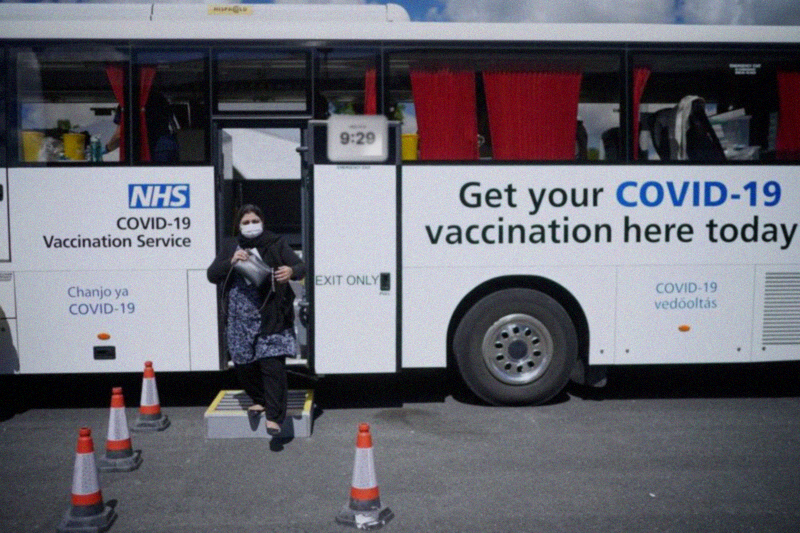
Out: 9:29
